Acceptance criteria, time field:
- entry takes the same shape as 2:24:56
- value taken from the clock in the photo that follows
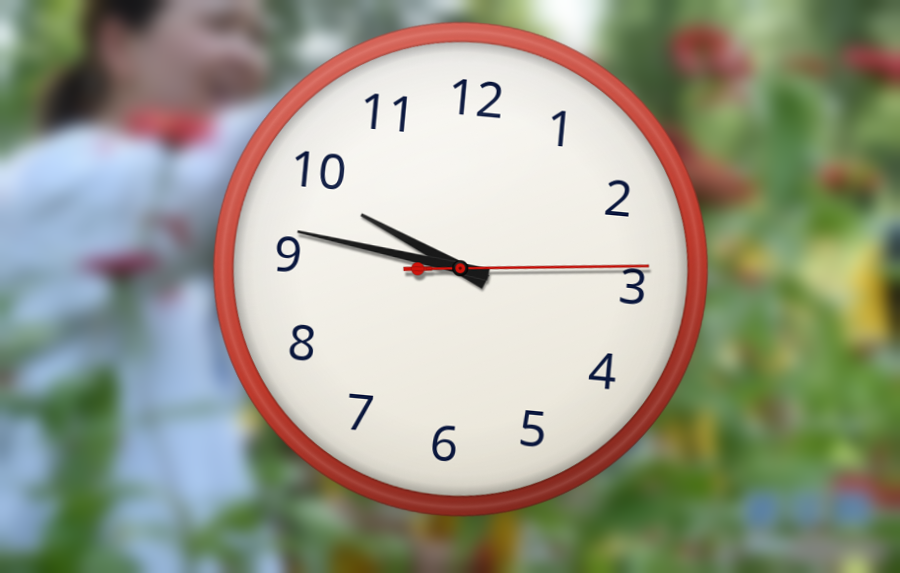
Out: 9:46:14
